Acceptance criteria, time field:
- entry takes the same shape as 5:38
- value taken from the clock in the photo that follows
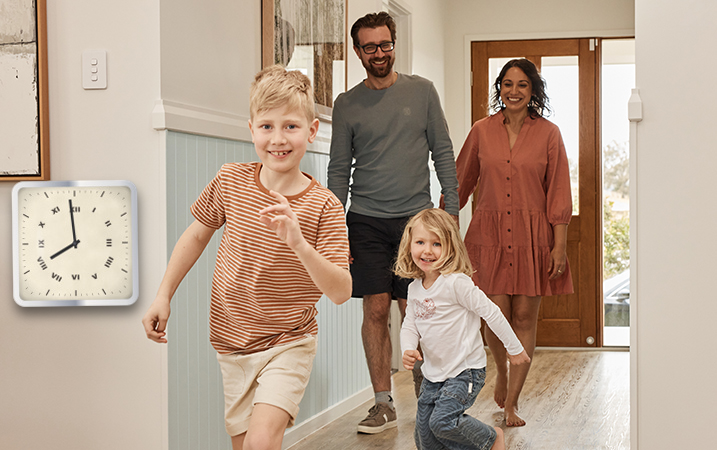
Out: 7:59
